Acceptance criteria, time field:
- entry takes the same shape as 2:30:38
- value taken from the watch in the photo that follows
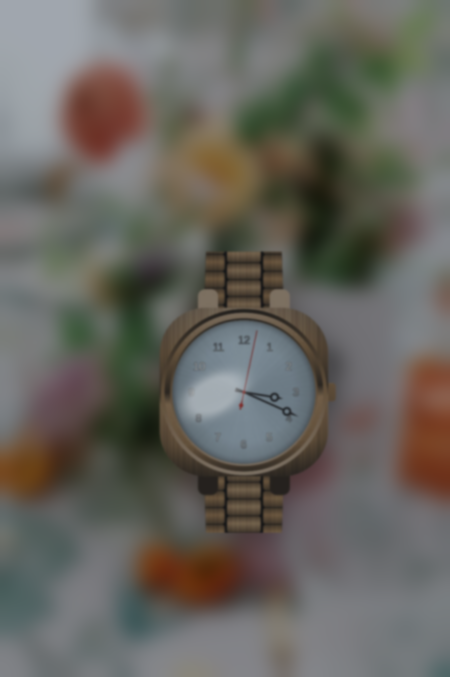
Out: 3:19:02
